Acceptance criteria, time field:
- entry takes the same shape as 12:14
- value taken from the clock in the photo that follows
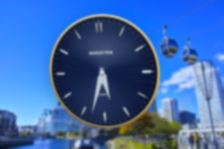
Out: 5:33
